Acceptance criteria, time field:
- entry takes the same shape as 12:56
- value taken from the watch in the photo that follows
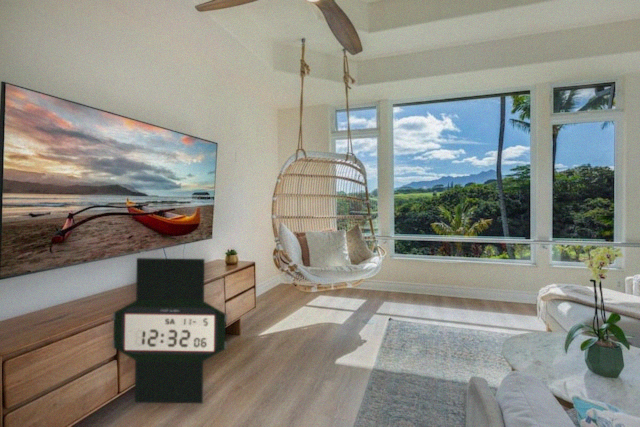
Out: 12:32
